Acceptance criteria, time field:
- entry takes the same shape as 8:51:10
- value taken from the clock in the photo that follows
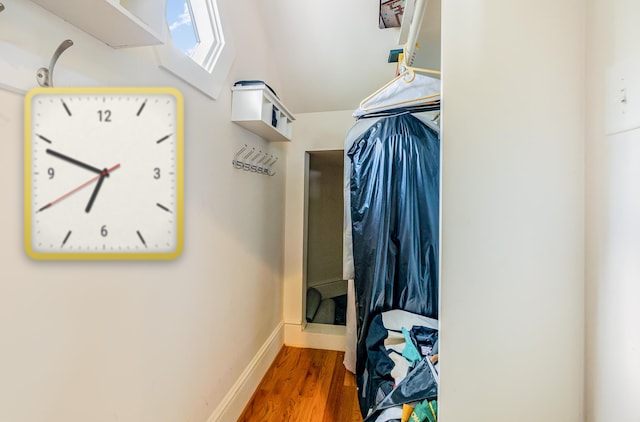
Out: 6:48:40
